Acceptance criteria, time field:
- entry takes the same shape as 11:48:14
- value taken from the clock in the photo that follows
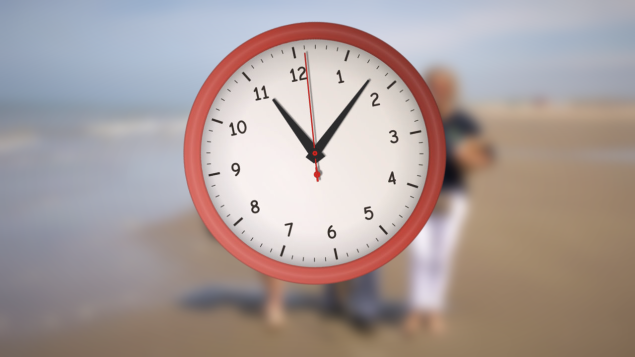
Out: 11:08:01
